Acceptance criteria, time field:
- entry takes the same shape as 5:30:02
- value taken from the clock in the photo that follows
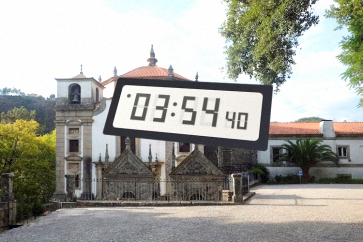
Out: 3:54:40
